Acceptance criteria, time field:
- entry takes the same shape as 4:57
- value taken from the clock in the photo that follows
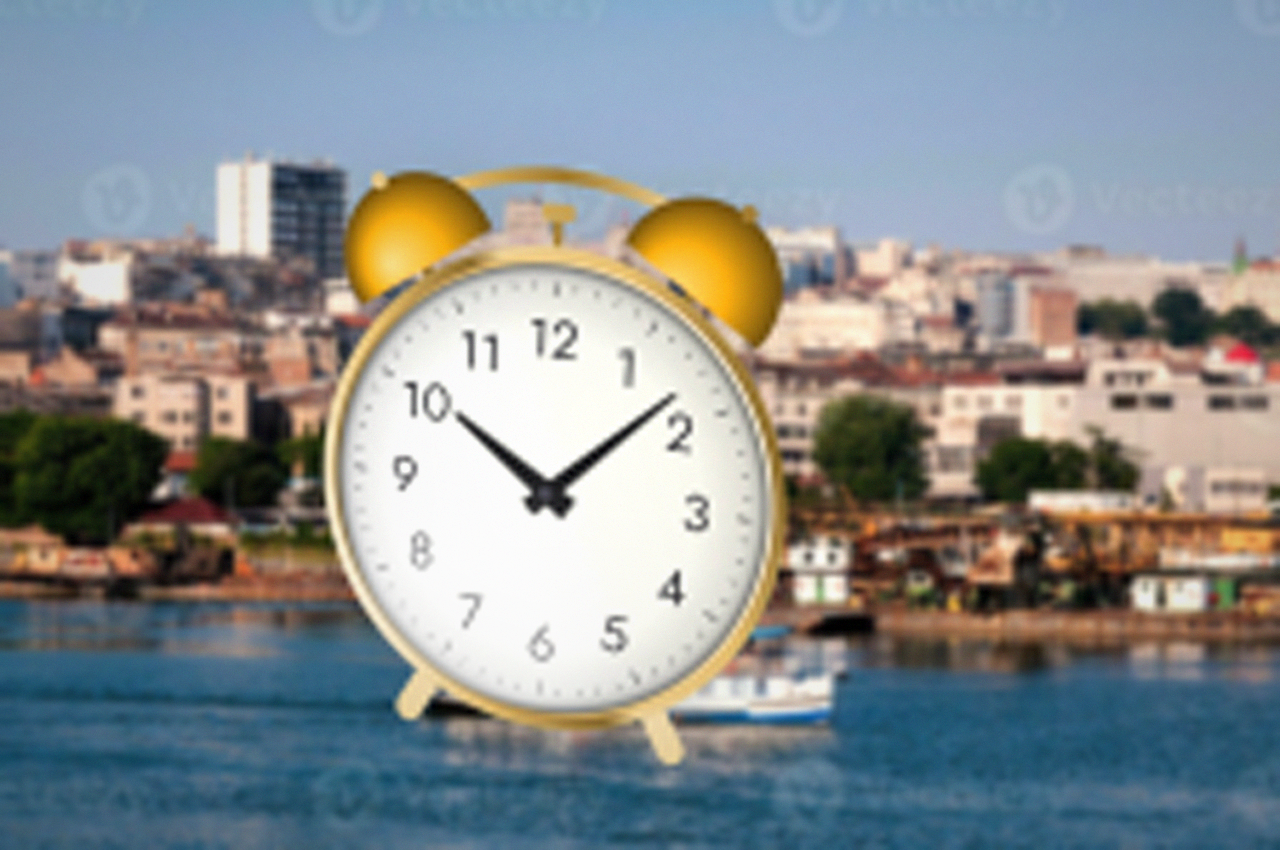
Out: 10:08
